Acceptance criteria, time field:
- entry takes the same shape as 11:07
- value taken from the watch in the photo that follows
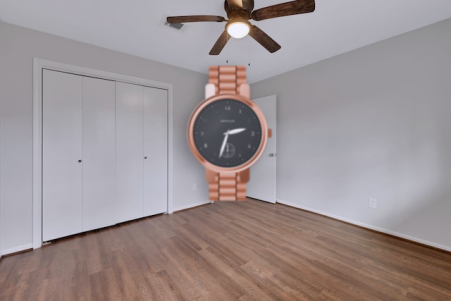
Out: 2:33
